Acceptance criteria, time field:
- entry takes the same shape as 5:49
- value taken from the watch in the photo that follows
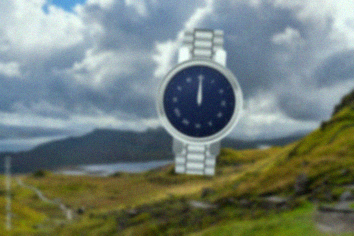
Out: 12:00
